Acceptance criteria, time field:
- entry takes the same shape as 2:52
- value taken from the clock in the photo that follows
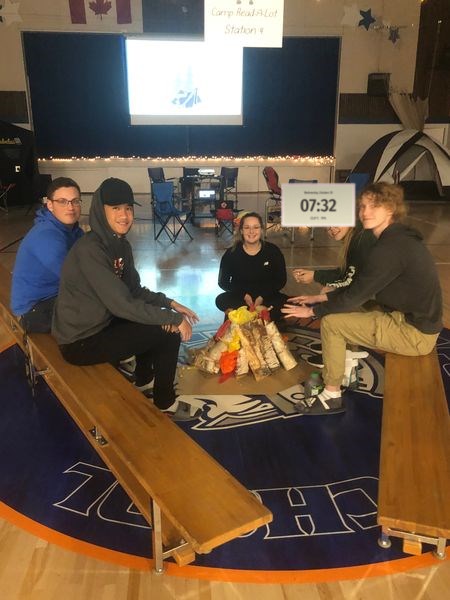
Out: 7:32
